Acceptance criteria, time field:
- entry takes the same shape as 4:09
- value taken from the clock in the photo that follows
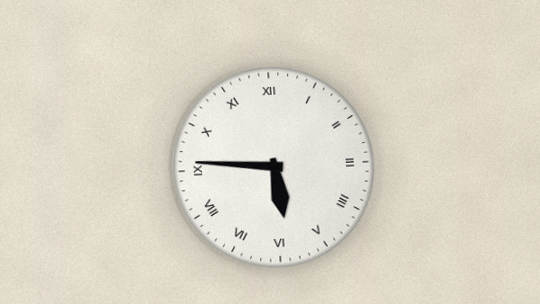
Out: 5:46
